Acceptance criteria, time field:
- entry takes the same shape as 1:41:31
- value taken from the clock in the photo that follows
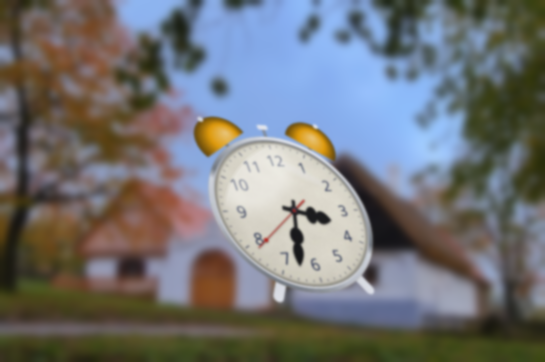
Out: 3:32:39
